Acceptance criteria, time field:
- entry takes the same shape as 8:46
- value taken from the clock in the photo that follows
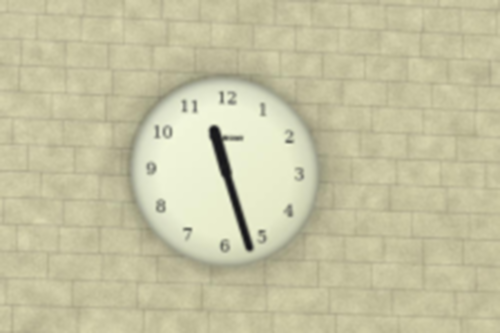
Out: 11:27
